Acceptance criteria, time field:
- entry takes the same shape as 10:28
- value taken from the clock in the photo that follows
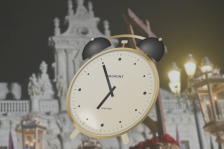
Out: 6:55
